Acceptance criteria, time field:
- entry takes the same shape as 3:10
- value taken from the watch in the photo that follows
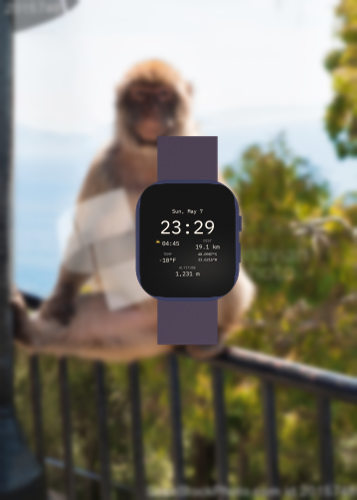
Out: 23:29
